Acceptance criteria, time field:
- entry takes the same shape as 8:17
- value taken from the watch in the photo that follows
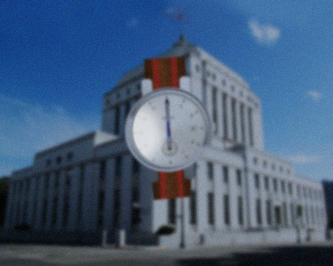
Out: 6:00
